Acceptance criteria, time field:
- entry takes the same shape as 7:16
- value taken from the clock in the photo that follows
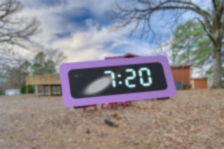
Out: 7:20
